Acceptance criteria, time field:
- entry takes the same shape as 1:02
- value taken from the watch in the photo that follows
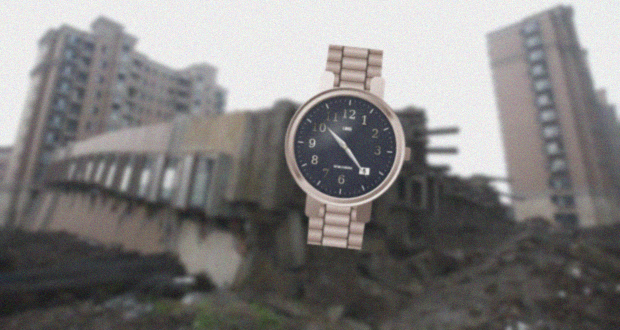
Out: 10:23
